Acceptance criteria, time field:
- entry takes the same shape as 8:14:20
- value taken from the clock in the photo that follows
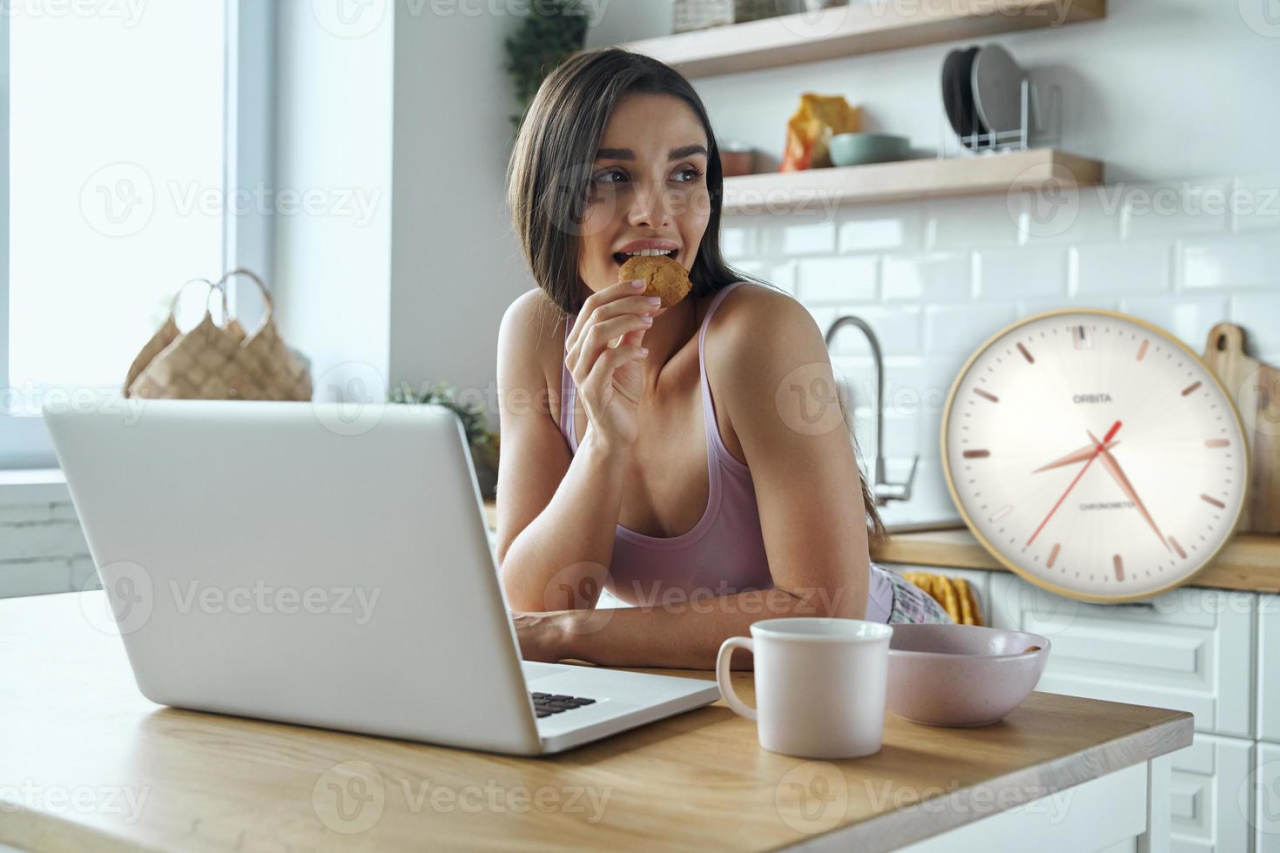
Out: 8:25:37
